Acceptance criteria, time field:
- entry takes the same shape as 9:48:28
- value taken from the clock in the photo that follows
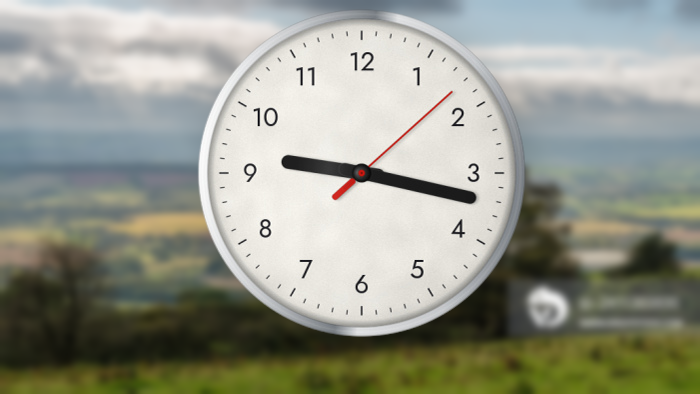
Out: 9:17:08
